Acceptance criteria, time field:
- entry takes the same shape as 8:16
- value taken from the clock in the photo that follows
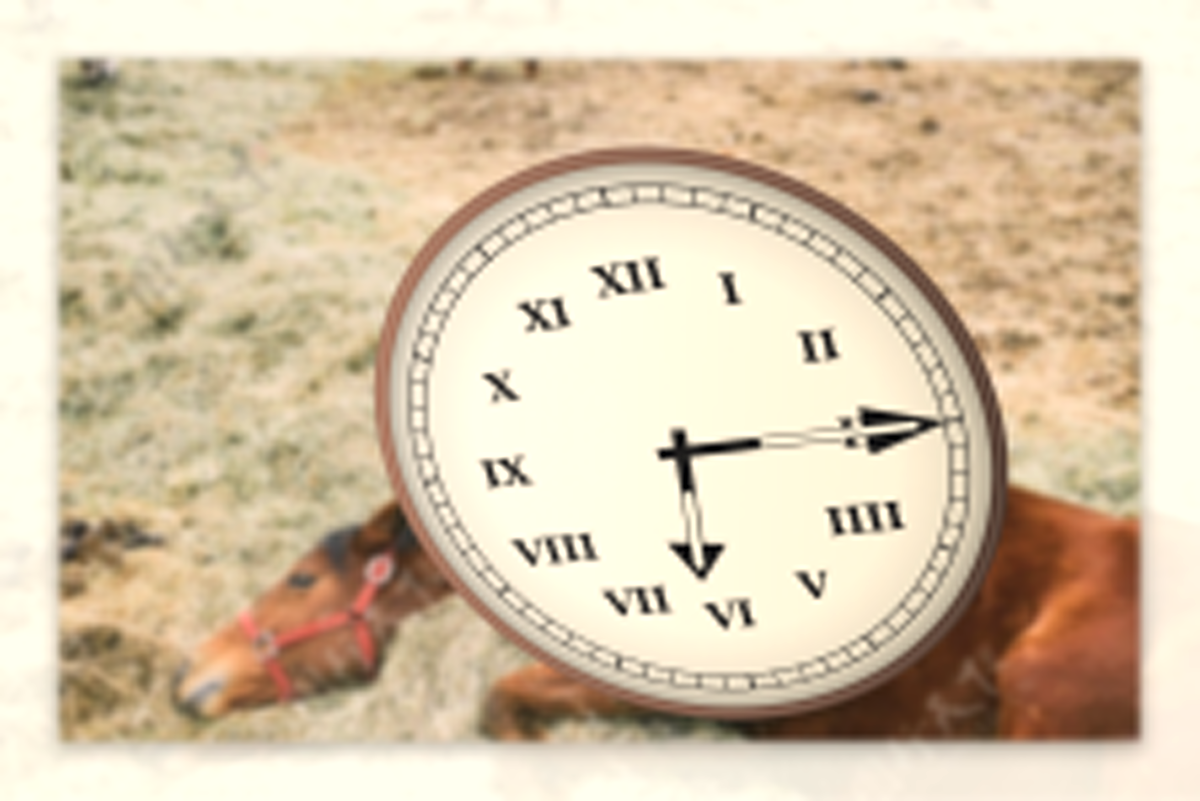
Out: 6:15
